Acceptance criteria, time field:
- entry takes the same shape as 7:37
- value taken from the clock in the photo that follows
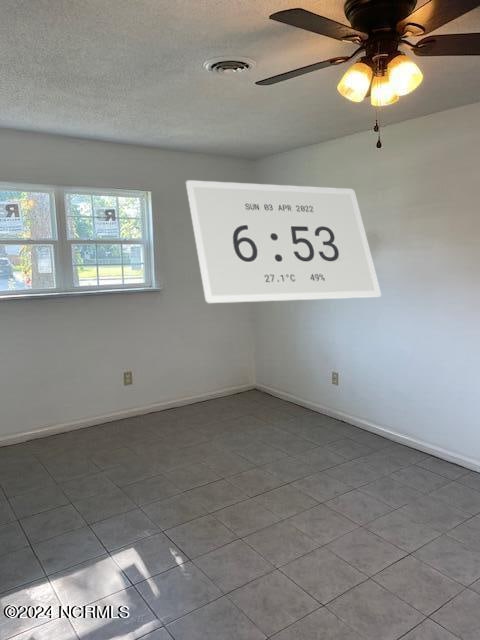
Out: 6:53
